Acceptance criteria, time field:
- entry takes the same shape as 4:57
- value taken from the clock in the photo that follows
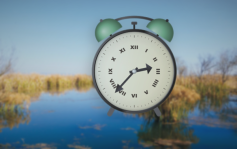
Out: 2:37
